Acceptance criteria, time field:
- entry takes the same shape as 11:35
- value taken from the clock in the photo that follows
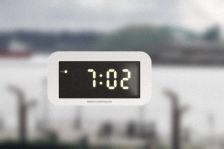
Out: 7:02
